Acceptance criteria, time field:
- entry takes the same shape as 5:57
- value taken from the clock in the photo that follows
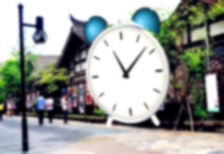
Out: 11:08
